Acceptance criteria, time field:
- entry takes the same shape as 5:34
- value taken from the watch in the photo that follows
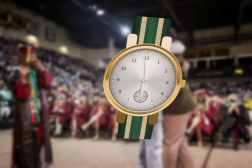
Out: 5:59
